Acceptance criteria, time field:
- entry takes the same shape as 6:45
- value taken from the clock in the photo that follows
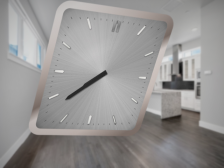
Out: 7:38
